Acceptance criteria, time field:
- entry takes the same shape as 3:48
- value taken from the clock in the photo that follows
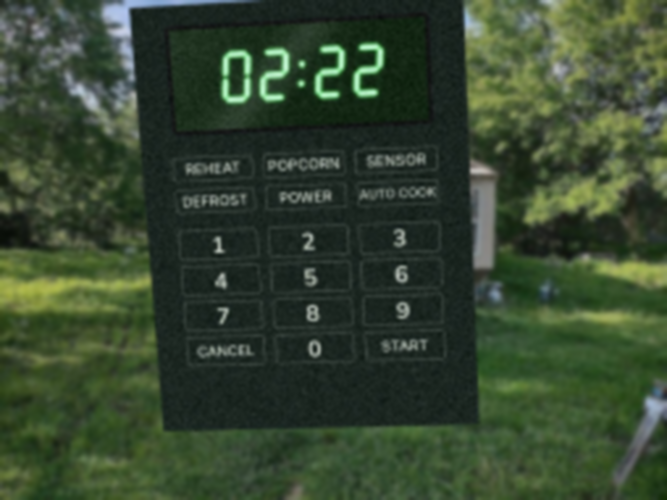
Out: 2:22
